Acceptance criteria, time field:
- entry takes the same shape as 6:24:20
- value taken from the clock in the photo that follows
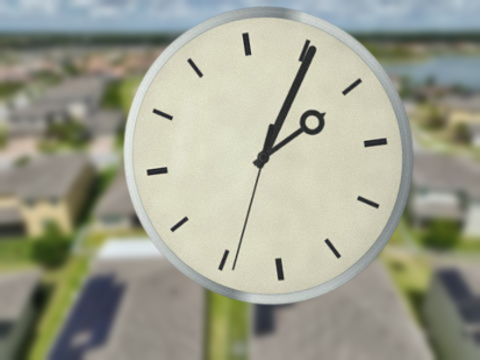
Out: 2:05:34
